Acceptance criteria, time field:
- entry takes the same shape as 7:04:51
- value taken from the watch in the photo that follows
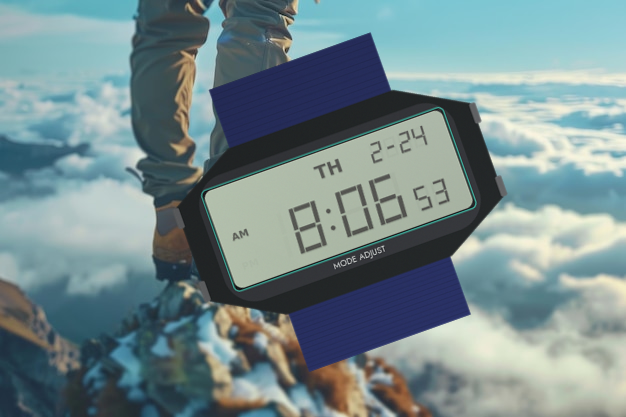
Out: 8:06:53
